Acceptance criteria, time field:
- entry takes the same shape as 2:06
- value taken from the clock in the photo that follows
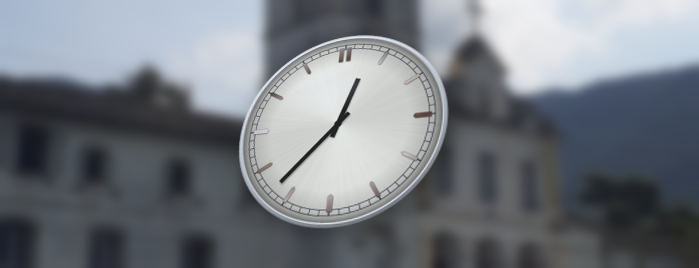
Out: 12:37
